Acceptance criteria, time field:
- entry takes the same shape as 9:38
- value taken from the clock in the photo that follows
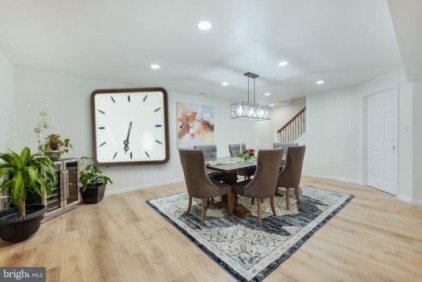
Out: 6:32
